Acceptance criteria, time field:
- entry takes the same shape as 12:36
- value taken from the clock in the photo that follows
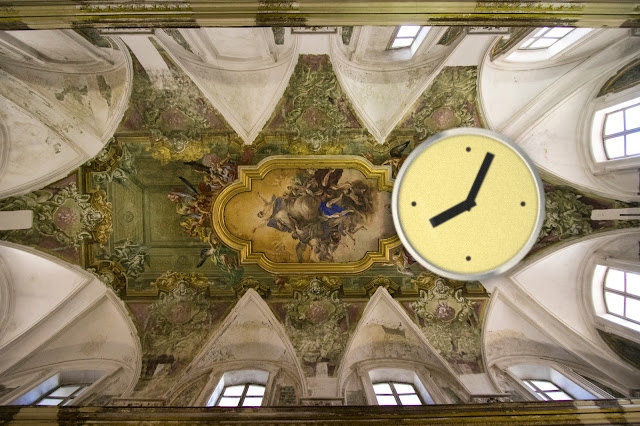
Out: 8:04
